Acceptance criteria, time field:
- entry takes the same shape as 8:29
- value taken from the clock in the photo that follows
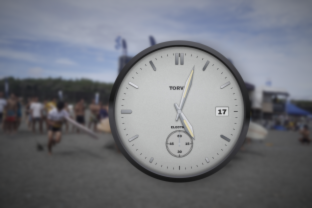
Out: 5:03
